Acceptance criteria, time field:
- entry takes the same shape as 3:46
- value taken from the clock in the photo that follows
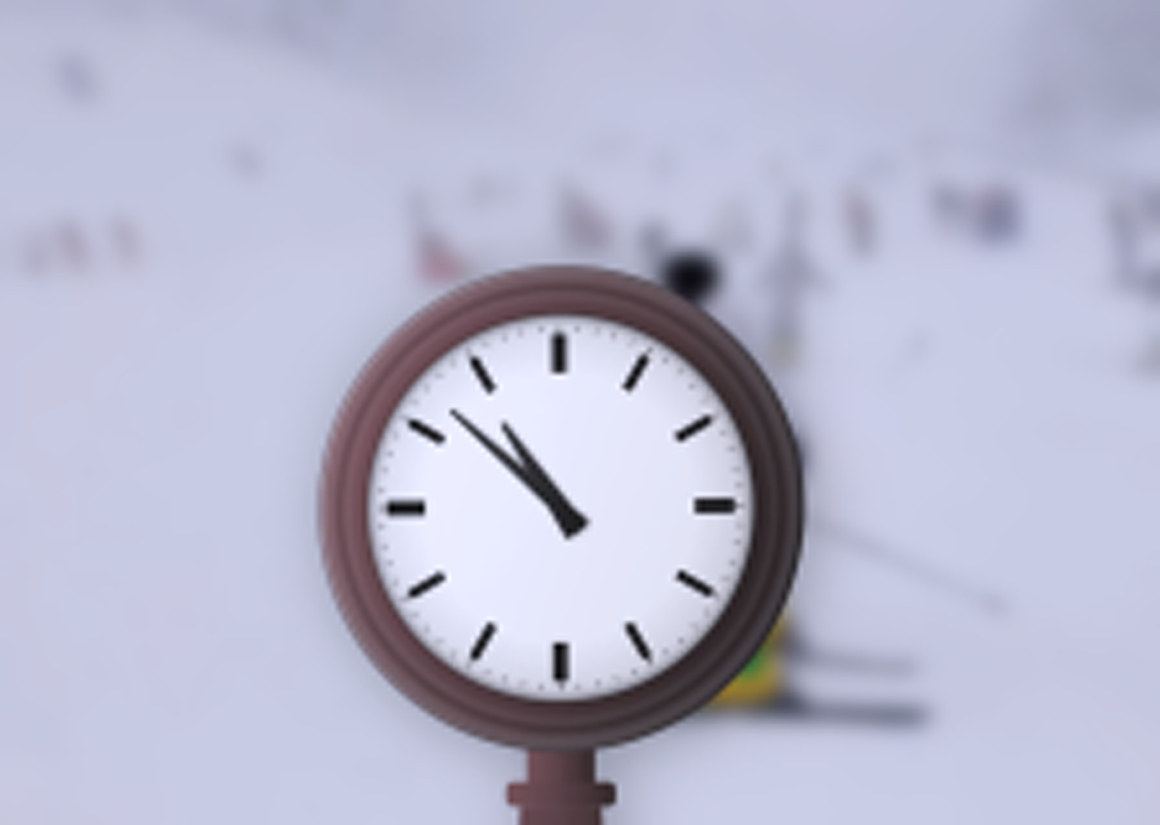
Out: 10:52
